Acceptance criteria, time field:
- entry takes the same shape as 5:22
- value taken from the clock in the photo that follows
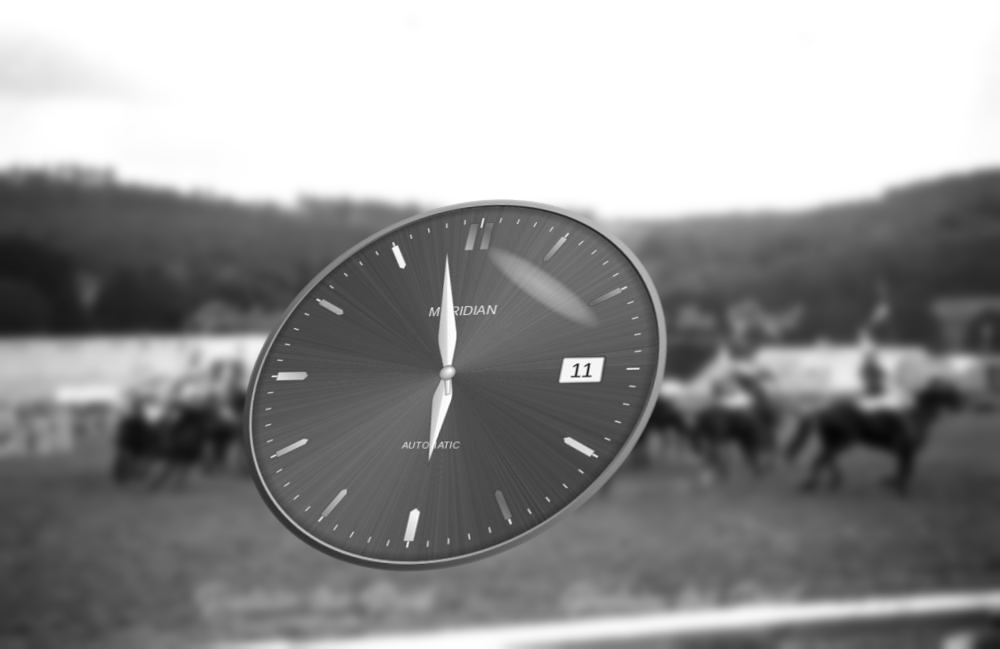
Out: 5:58
